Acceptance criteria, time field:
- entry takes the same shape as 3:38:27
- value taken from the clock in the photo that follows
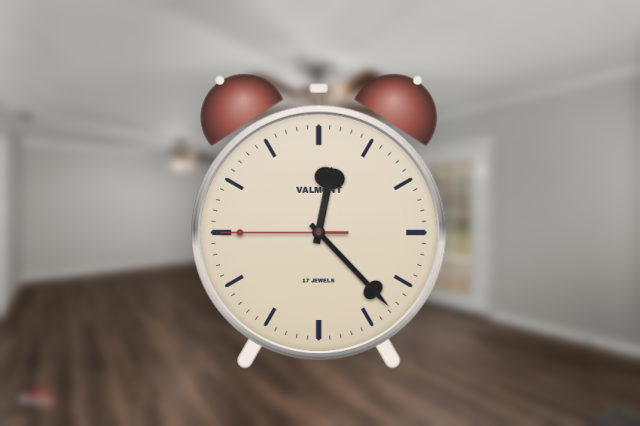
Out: 12:22:45
